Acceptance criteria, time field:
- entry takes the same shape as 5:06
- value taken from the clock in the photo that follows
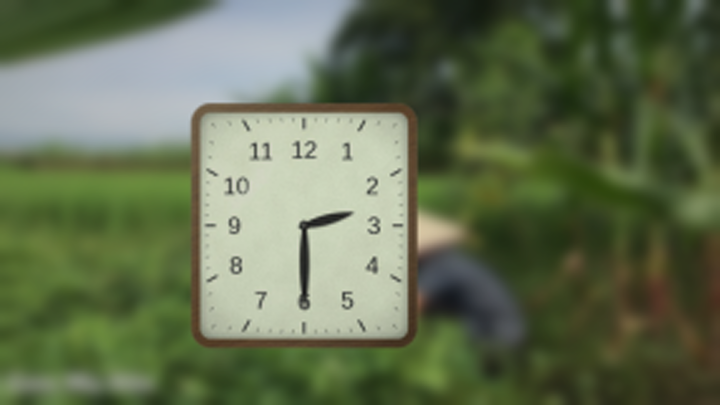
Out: 2:30
